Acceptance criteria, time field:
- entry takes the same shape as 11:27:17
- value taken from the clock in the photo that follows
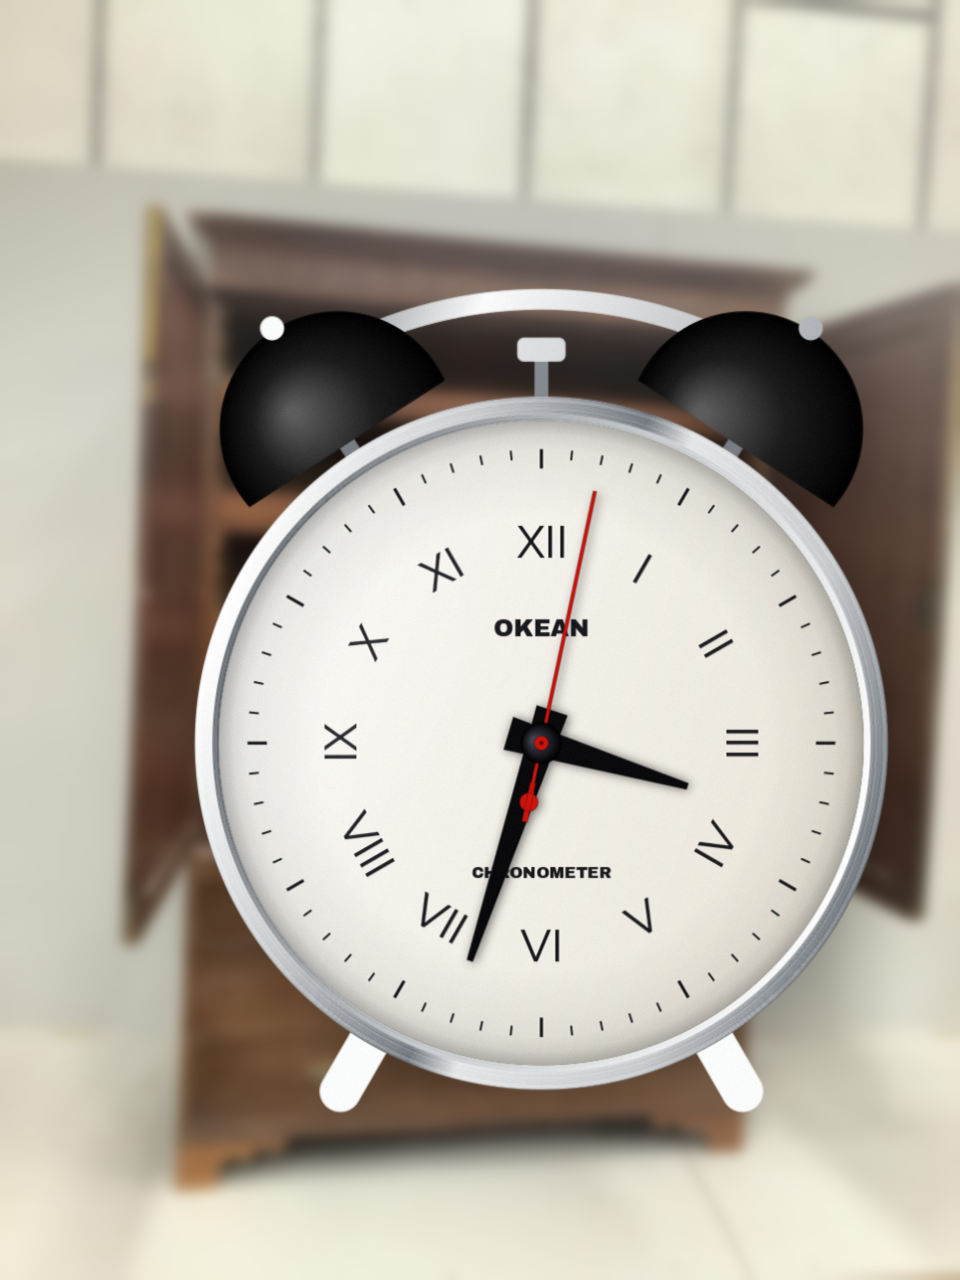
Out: 3:33:02
